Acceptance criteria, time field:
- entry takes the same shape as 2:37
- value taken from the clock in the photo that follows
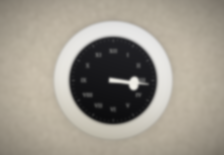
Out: 3:16
